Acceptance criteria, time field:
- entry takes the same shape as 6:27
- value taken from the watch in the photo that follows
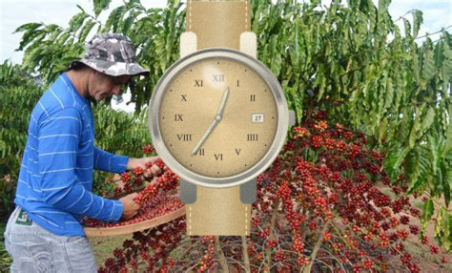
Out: 12:36
